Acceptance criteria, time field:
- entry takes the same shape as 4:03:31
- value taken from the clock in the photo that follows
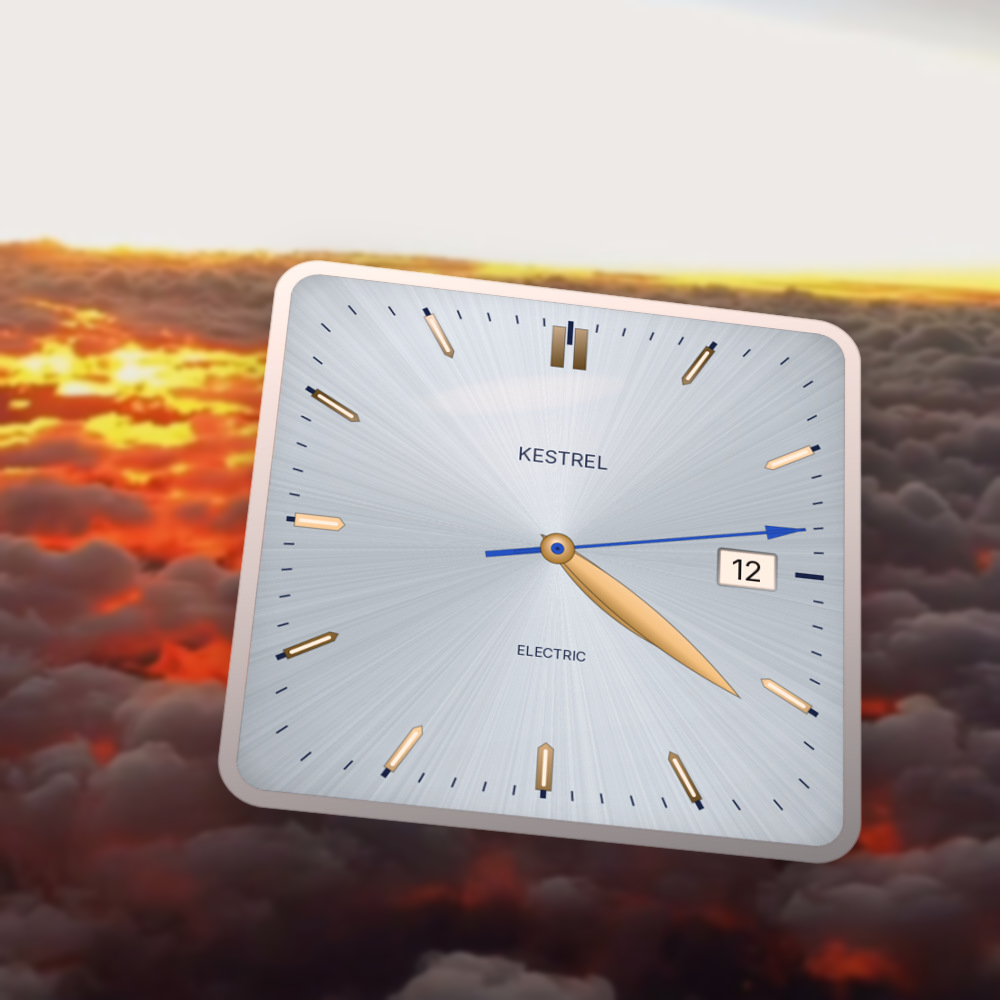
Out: 4:21:13
